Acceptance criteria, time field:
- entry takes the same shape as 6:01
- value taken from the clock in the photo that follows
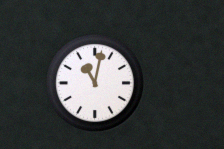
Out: 11:02
